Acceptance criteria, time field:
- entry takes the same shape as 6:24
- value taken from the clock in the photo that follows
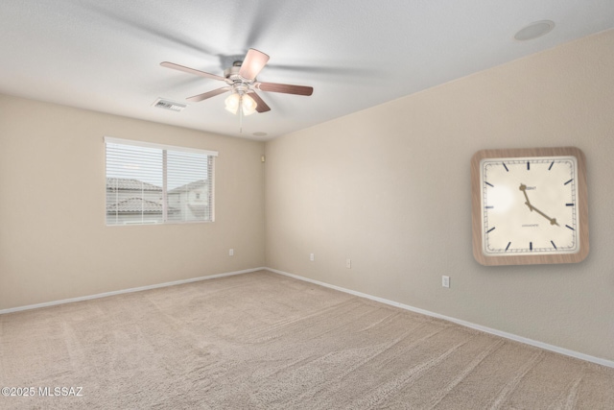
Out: 11:21
